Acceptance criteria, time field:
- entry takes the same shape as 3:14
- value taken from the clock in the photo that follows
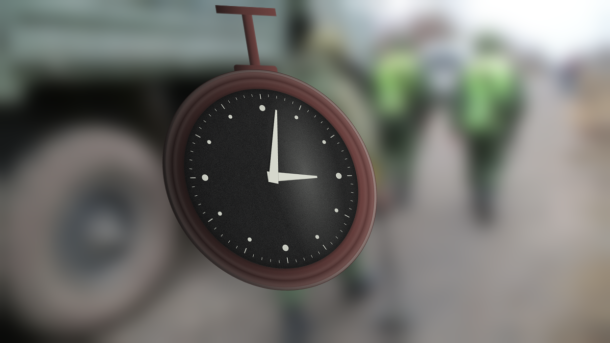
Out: 3:02
